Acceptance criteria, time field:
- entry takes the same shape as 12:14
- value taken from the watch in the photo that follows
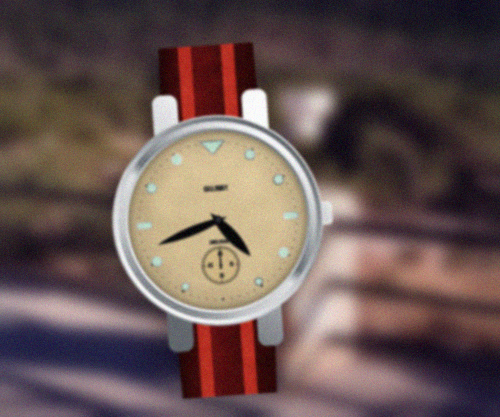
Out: 4:42
